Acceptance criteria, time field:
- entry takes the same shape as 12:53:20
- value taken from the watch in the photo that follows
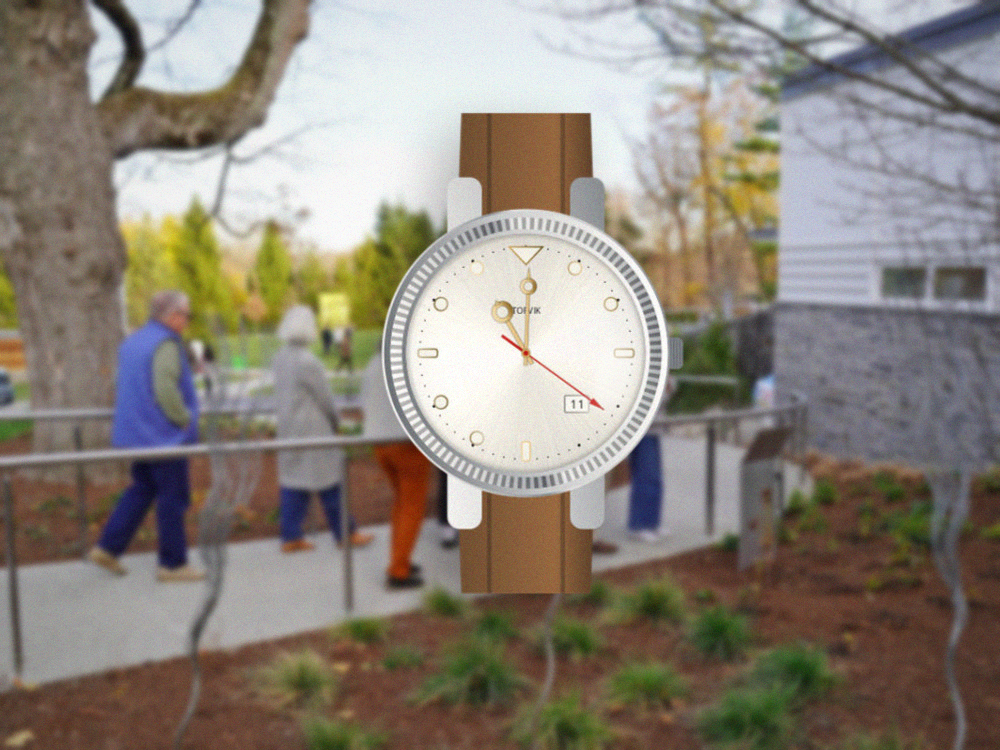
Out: 11:00:21
